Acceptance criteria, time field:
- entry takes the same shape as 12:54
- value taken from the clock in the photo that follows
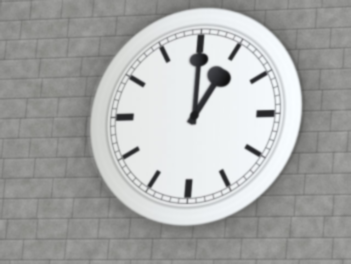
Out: 1:00
